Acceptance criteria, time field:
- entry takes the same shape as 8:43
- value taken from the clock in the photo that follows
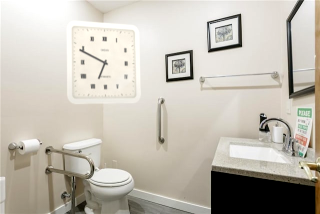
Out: 6:49
